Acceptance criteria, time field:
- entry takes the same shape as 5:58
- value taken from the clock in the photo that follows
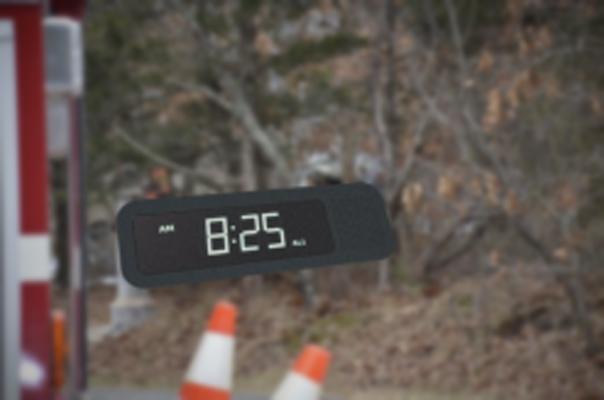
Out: 8:25
